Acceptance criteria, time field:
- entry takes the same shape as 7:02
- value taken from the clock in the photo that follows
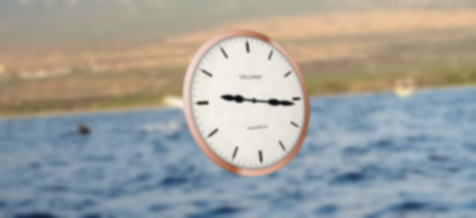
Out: 9:16
